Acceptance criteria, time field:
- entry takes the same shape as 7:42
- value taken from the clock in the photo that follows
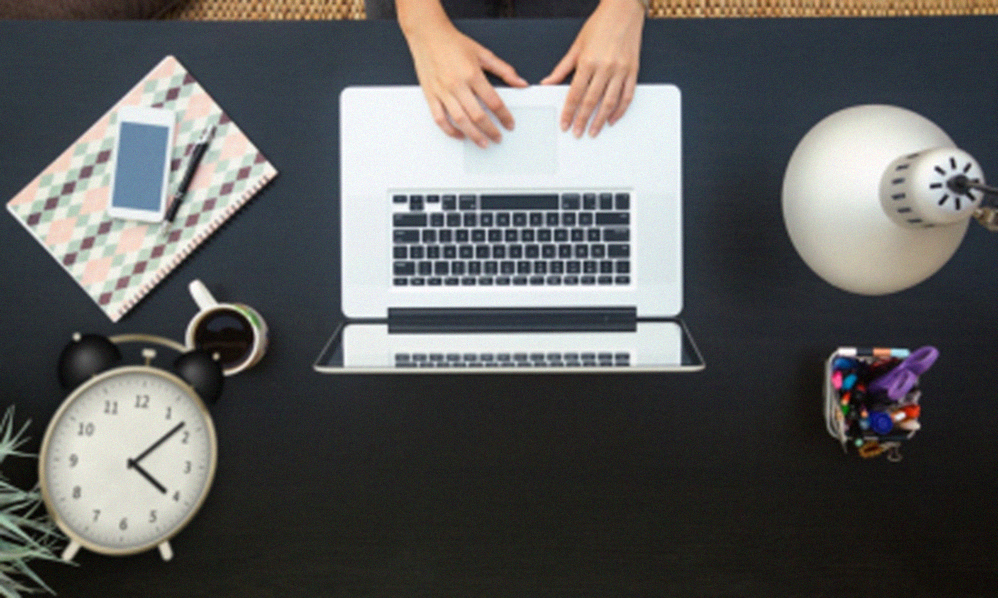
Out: 4:08
